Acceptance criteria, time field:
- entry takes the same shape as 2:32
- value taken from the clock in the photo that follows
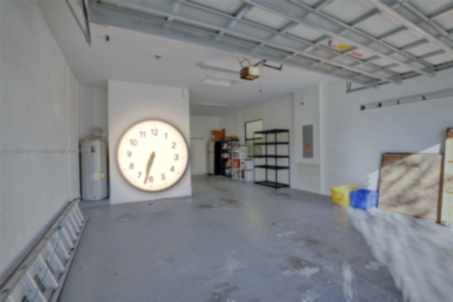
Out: 6:32
